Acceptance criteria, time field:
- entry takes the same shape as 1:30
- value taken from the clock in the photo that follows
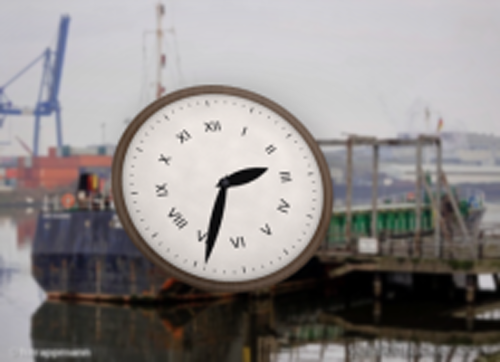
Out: 2:34
